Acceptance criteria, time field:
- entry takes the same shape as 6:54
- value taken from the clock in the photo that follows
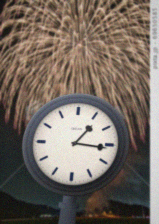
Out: 1:16
